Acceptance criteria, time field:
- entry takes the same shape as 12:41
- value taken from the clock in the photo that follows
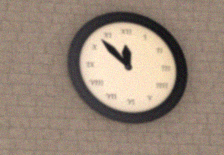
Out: 11:53
